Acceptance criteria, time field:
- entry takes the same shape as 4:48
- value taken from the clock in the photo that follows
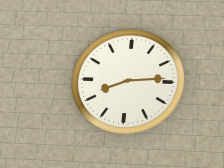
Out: 8:14
